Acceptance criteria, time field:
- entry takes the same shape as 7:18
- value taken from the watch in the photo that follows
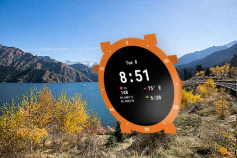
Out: 8:51
